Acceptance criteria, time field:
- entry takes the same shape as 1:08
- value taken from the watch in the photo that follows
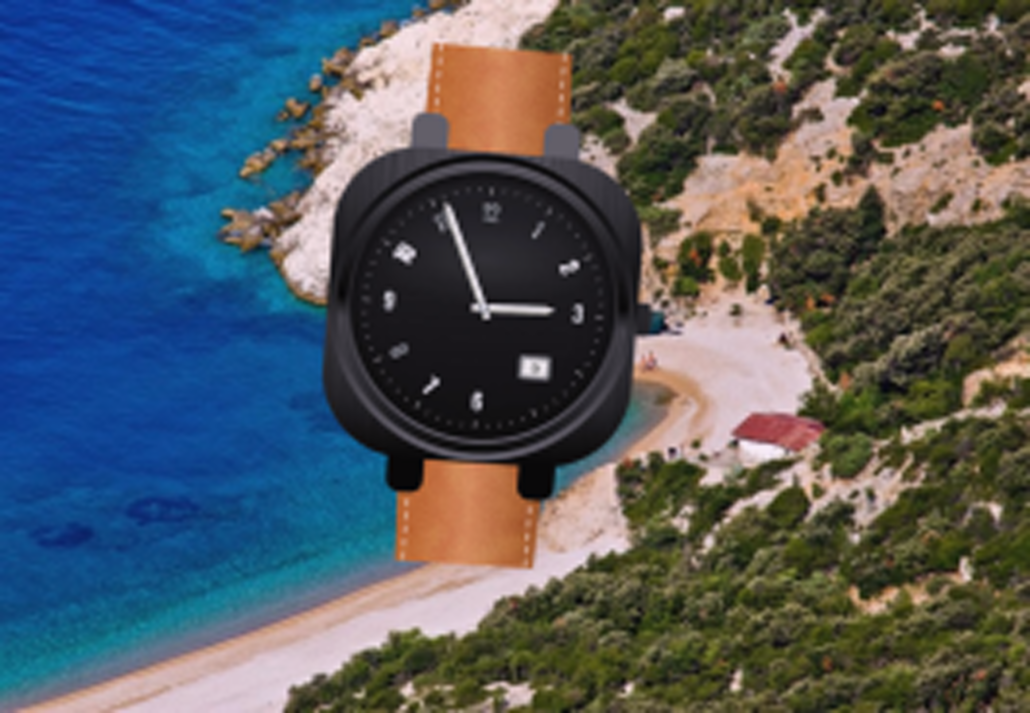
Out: 2:56
